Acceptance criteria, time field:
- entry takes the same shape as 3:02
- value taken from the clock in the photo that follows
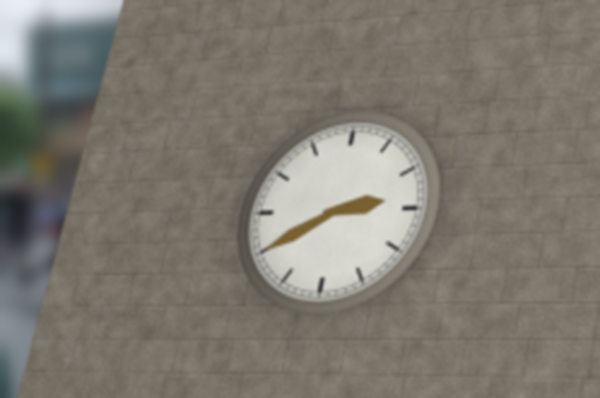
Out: 2:40
